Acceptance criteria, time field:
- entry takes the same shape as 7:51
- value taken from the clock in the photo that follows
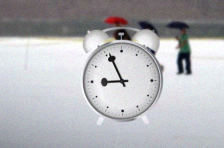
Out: 8:56
